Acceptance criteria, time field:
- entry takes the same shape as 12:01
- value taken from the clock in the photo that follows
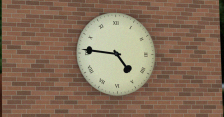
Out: 4:46
